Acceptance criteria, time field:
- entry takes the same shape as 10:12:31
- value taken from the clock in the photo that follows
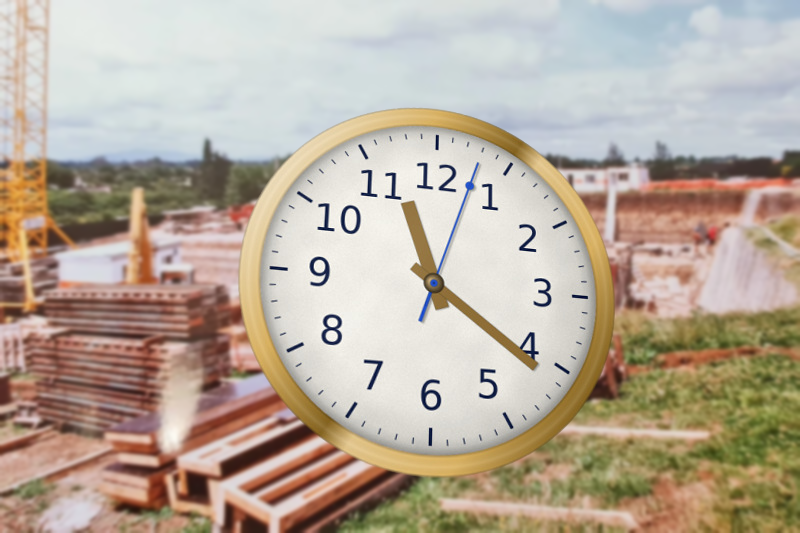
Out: 11:21:03
